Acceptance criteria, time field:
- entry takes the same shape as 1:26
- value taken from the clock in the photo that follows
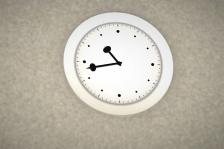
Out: 10:43
